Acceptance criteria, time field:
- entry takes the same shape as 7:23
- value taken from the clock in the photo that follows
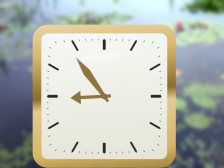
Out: 8:54
